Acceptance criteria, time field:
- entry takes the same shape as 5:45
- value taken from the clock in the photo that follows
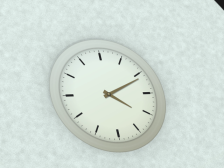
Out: 4:11
